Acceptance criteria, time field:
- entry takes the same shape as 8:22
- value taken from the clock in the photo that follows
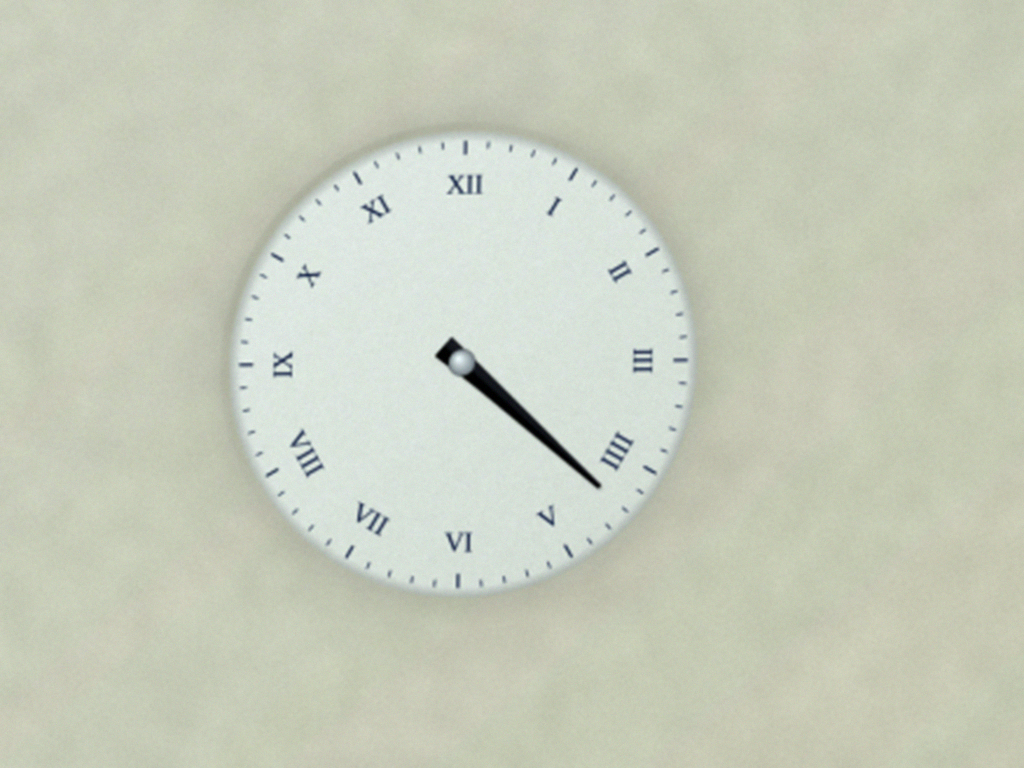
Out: 4:22
